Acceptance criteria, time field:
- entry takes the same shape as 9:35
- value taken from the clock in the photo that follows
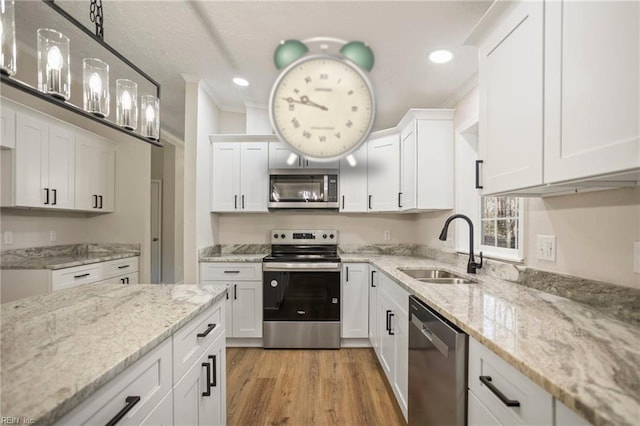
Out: 9:47
